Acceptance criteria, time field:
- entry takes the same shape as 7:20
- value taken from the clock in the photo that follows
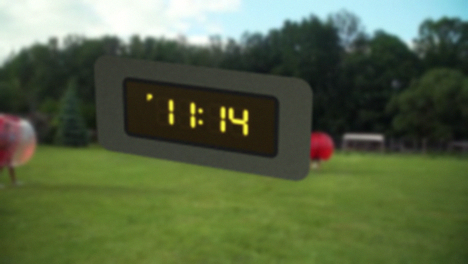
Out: 11:14
